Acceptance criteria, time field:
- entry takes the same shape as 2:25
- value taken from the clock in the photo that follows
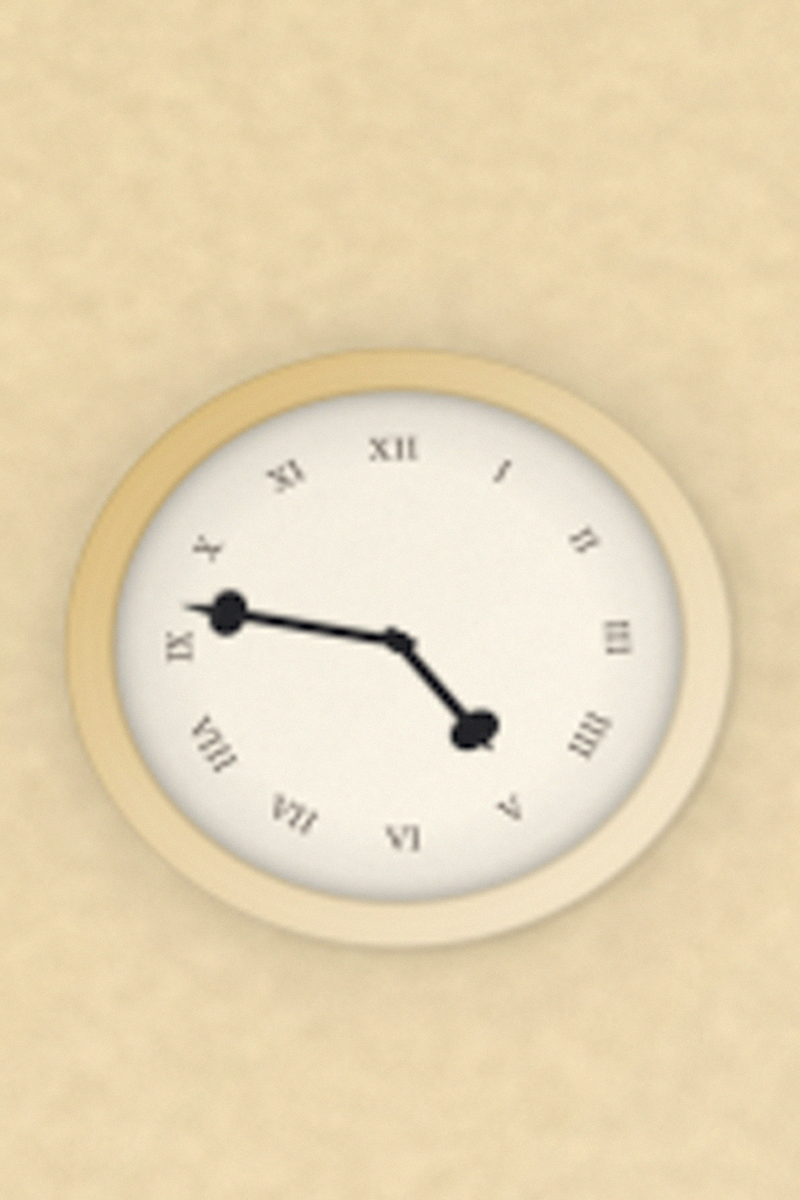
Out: 4:47
